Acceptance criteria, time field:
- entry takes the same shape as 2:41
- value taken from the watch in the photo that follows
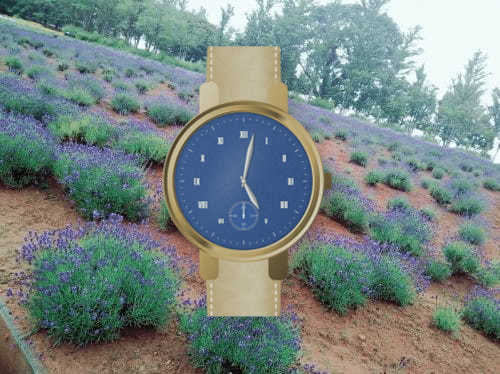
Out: 5:02
